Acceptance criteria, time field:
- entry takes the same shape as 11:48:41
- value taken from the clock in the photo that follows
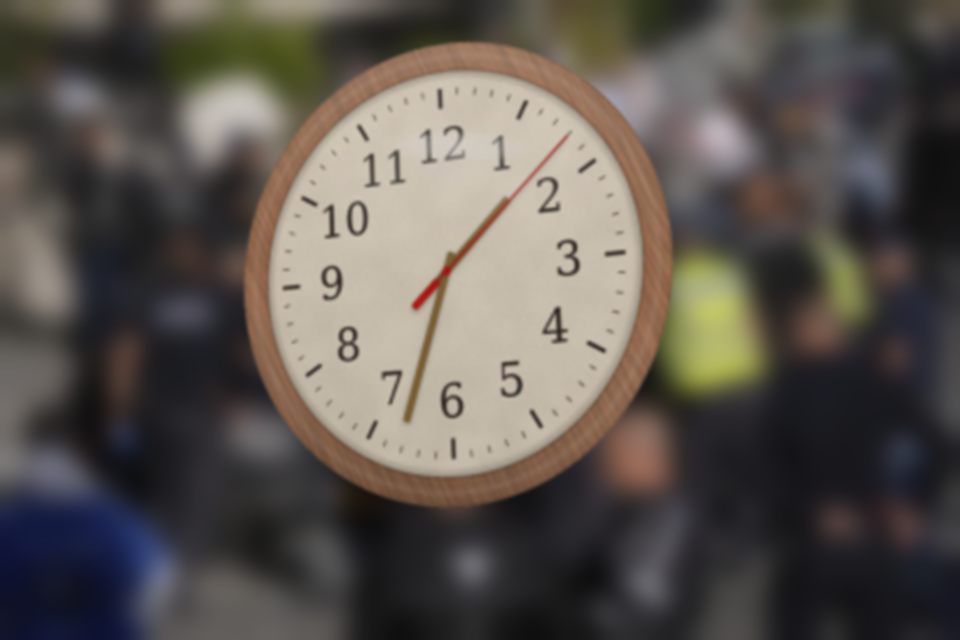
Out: 1:33:08
